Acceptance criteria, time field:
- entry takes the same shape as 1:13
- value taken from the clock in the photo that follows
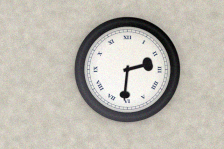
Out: 2:31
